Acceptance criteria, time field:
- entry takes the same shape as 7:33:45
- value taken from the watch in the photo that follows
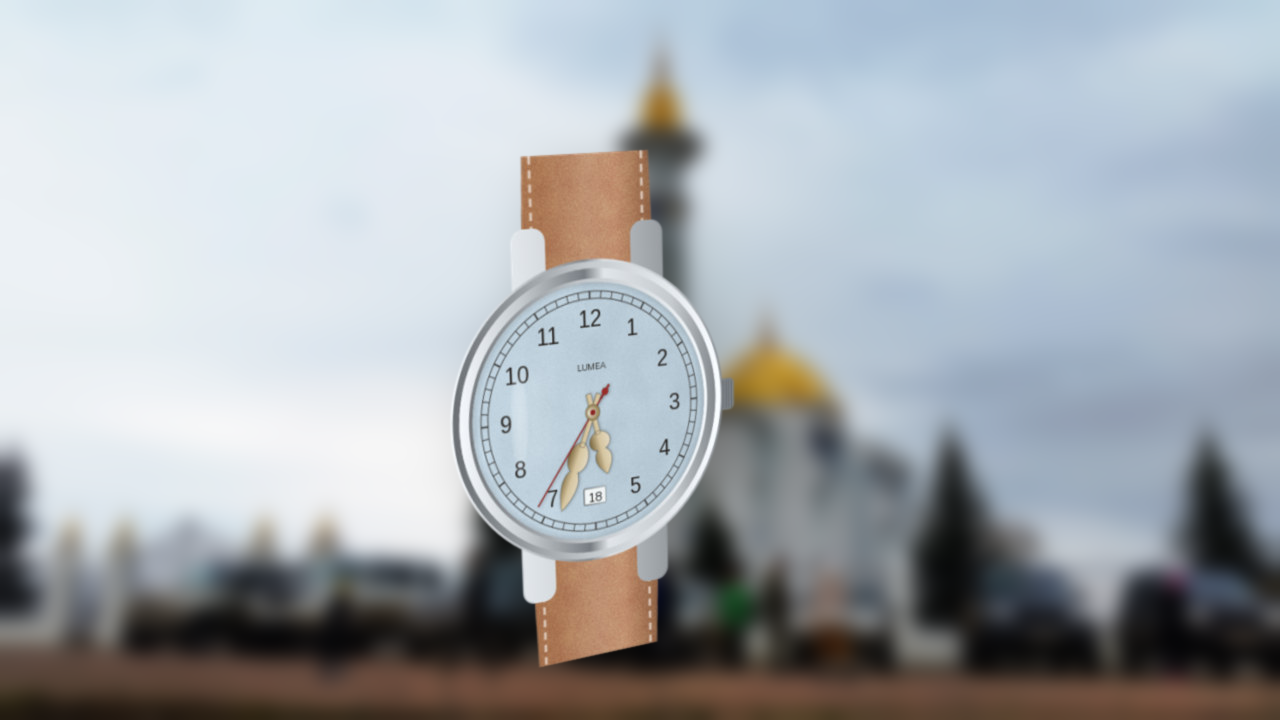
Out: 5:33:36
